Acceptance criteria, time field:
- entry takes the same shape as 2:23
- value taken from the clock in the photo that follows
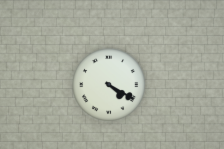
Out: 4:20
